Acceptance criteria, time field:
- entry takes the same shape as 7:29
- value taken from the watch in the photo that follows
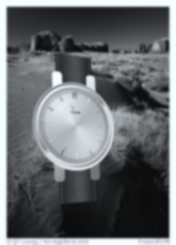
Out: 11:34
